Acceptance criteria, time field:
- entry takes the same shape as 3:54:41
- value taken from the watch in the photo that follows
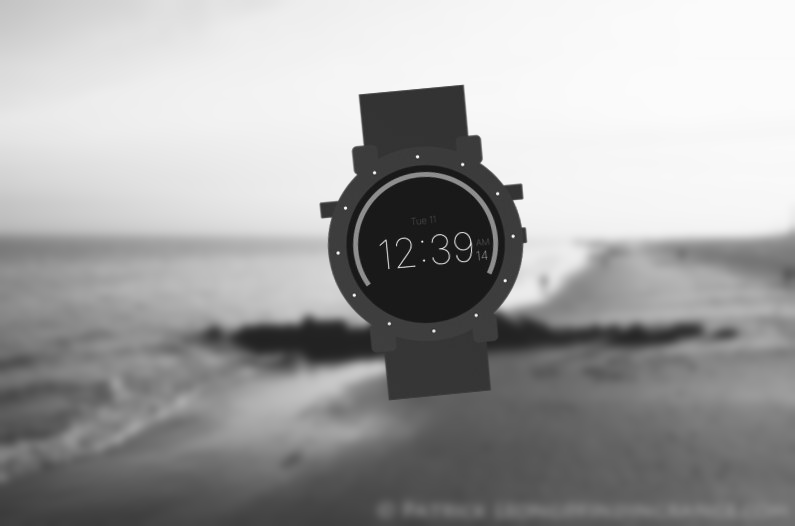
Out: 12:39:14
